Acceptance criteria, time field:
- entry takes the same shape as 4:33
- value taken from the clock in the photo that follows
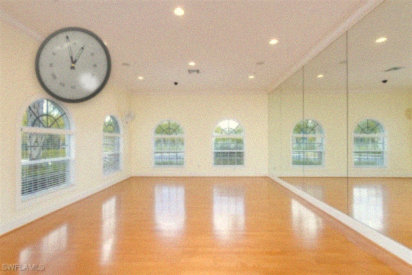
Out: 12:58
